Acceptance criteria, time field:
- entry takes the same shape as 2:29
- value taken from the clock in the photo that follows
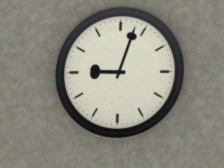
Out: 9:03
